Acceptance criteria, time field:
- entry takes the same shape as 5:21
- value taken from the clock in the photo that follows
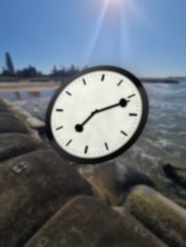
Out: 7:11
